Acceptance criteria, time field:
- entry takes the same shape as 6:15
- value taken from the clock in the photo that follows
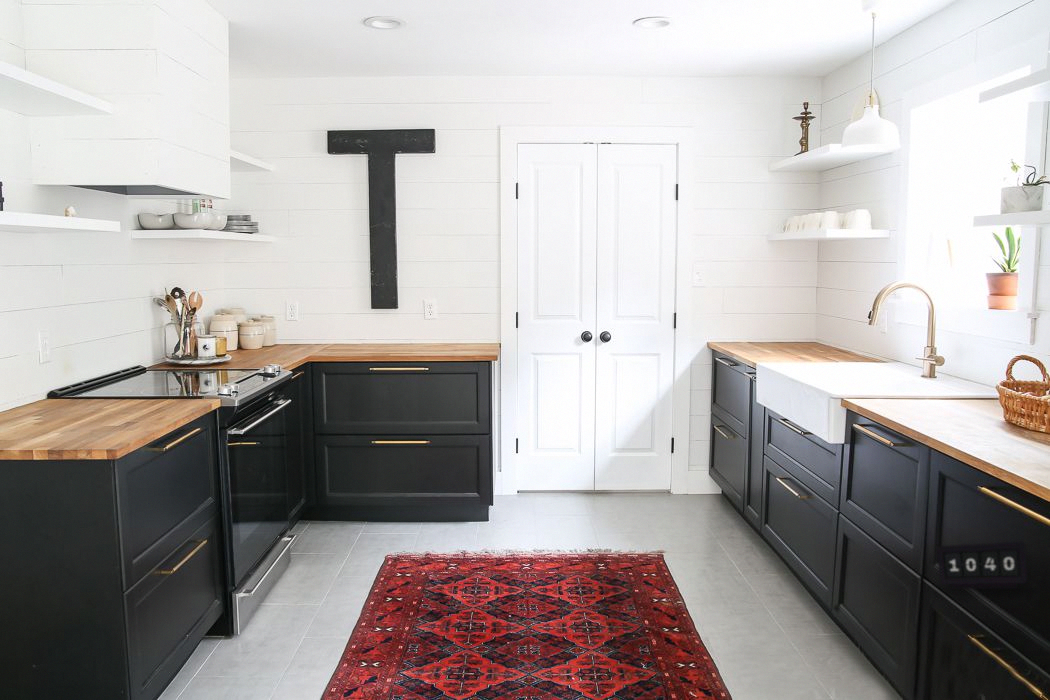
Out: 10:40
